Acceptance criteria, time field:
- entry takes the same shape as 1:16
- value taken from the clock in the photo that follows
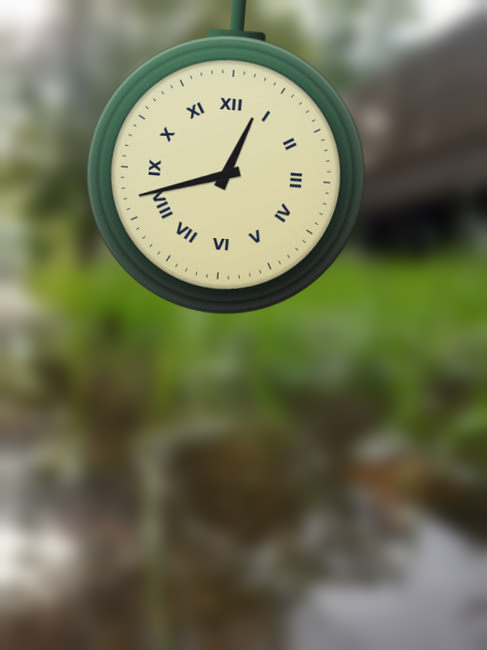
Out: 12:42
